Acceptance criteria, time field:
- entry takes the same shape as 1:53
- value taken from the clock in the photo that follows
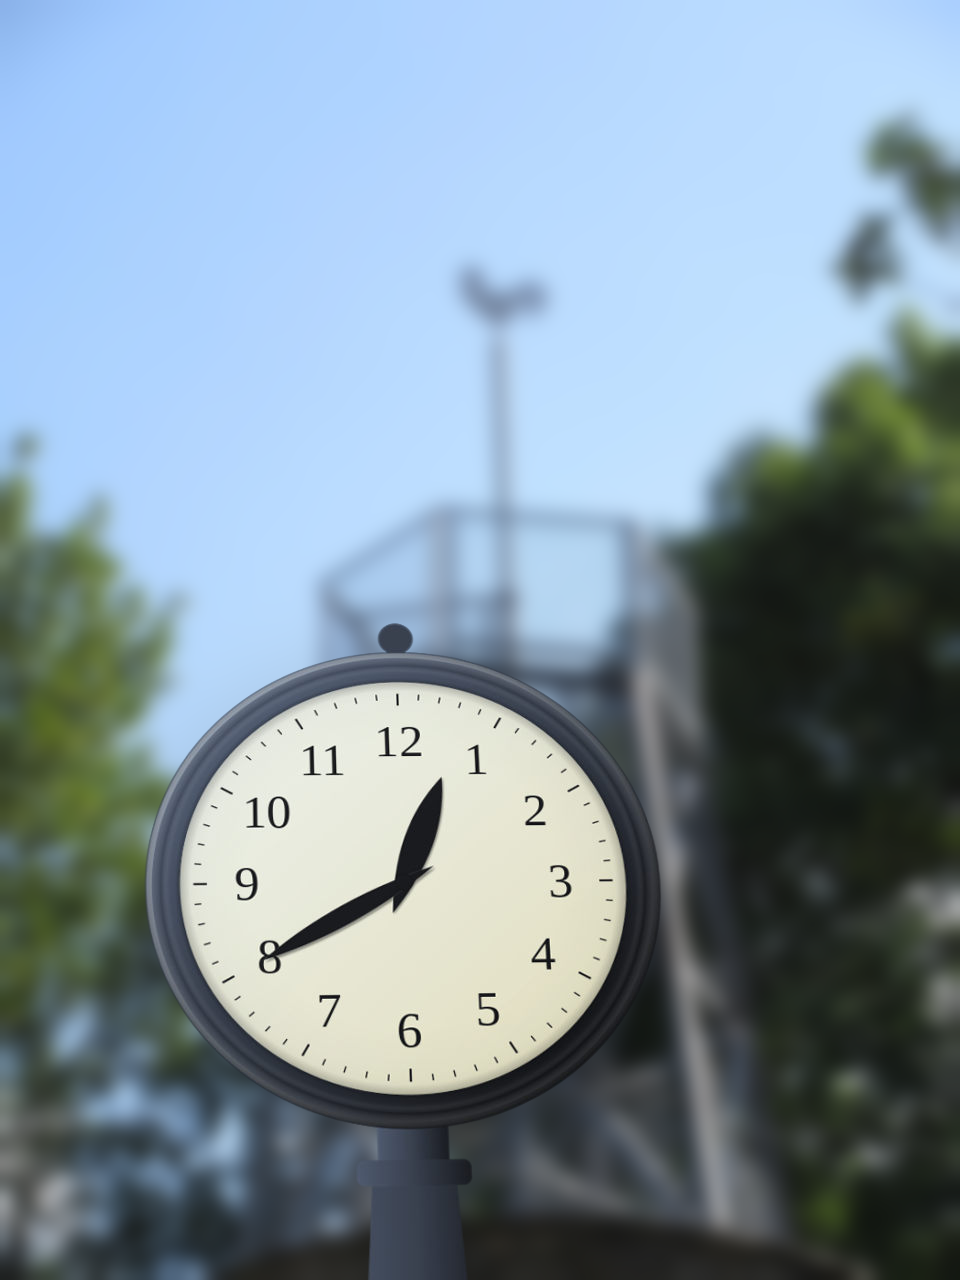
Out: 12:40
